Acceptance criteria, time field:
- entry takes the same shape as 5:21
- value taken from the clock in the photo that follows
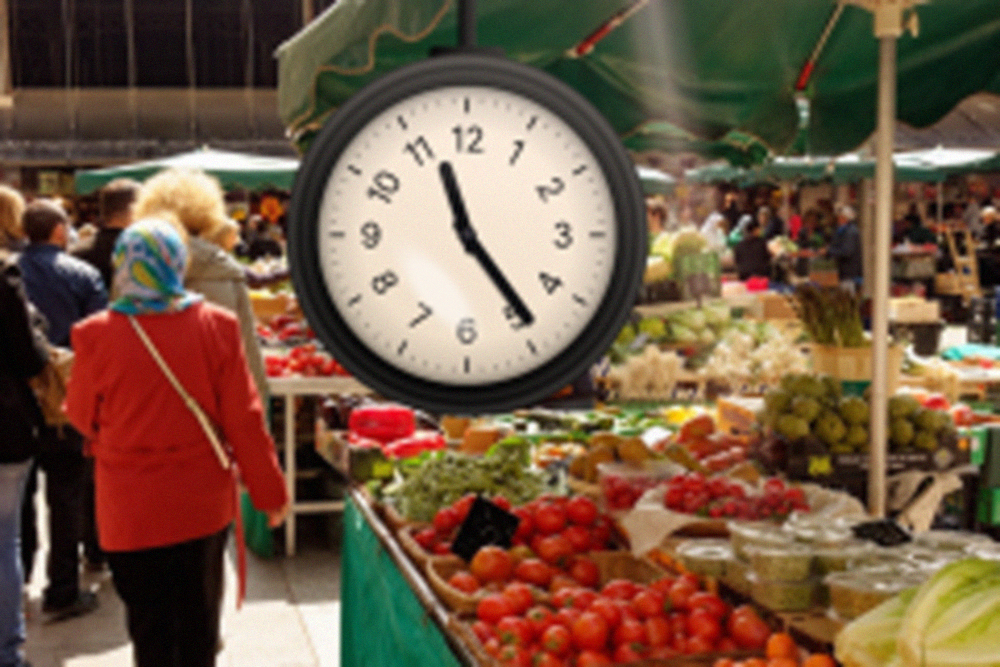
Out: 11:24
